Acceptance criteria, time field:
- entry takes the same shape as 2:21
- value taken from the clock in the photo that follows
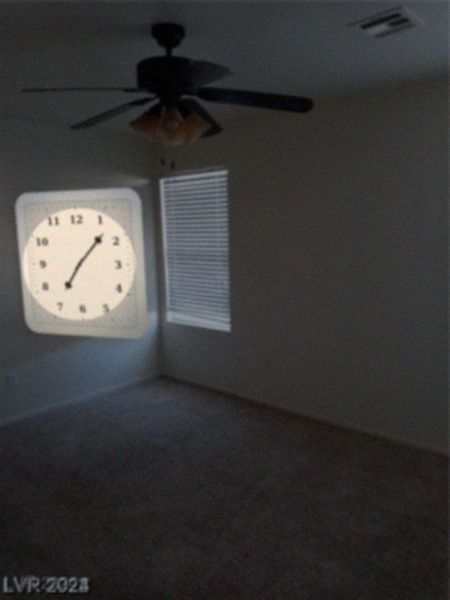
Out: 7:07
